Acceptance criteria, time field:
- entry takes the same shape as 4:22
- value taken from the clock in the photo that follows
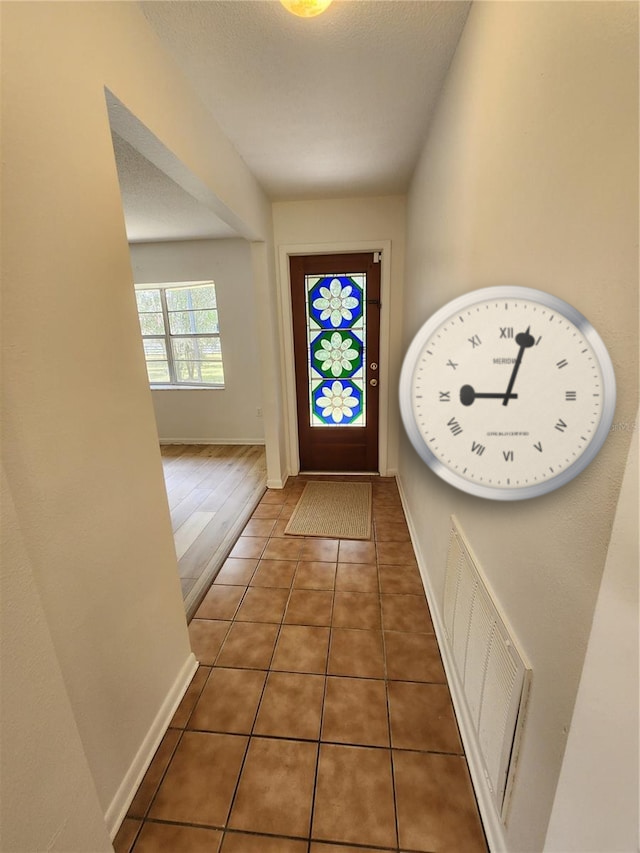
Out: 9:03
